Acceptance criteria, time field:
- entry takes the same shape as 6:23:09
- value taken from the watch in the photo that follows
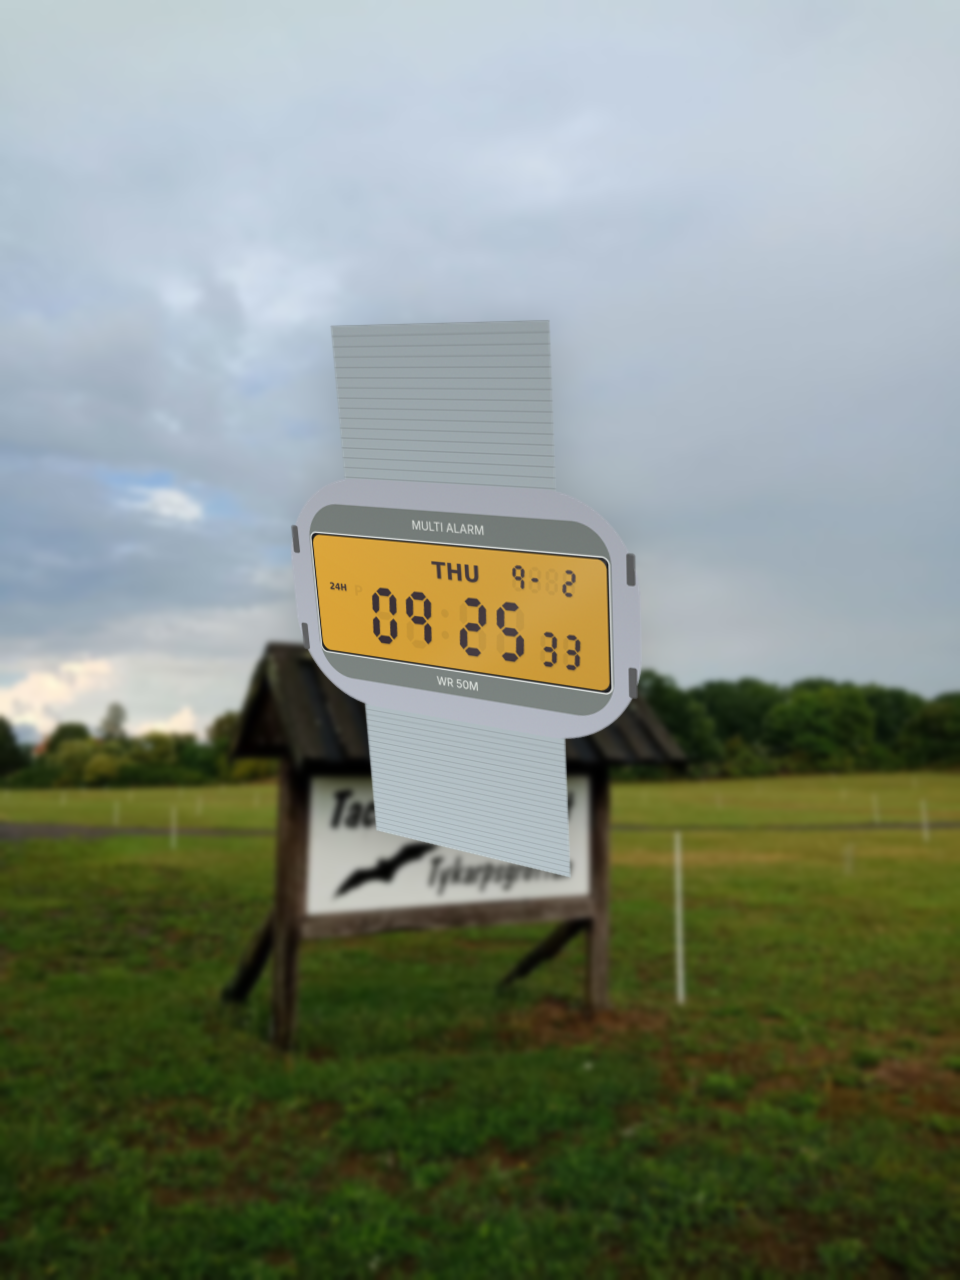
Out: 9:25:33
